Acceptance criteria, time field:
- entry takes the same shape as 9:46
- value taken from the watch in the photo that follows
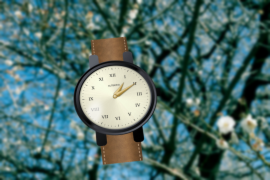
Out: 1:10
